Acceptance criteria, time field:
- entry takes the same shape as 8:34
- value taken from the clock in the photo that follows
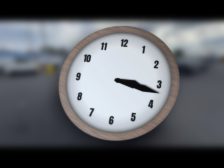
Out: 3:17
